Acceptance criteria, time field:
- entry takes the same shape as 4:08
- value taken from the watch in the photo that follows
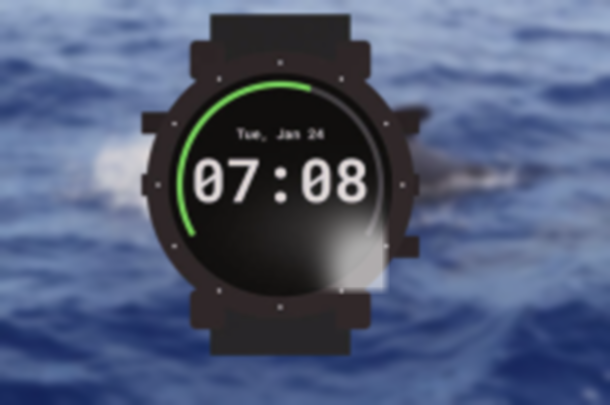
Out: 7:08
